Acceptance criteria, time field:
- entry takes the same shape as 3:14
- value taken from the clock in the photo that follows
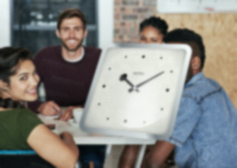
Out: 10:09
